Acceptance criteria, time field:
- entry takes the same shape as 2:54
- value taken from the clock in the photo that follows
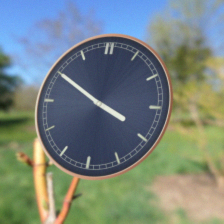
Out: 3:50
